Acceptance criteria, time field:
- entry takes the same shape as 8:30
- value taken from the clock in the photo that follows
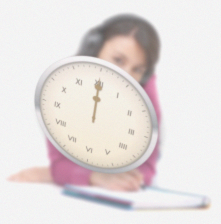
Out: 12:00
